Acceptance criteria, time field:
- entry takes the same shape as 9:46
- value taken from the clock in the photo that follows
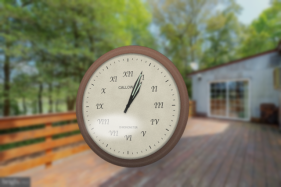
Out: 1:04
